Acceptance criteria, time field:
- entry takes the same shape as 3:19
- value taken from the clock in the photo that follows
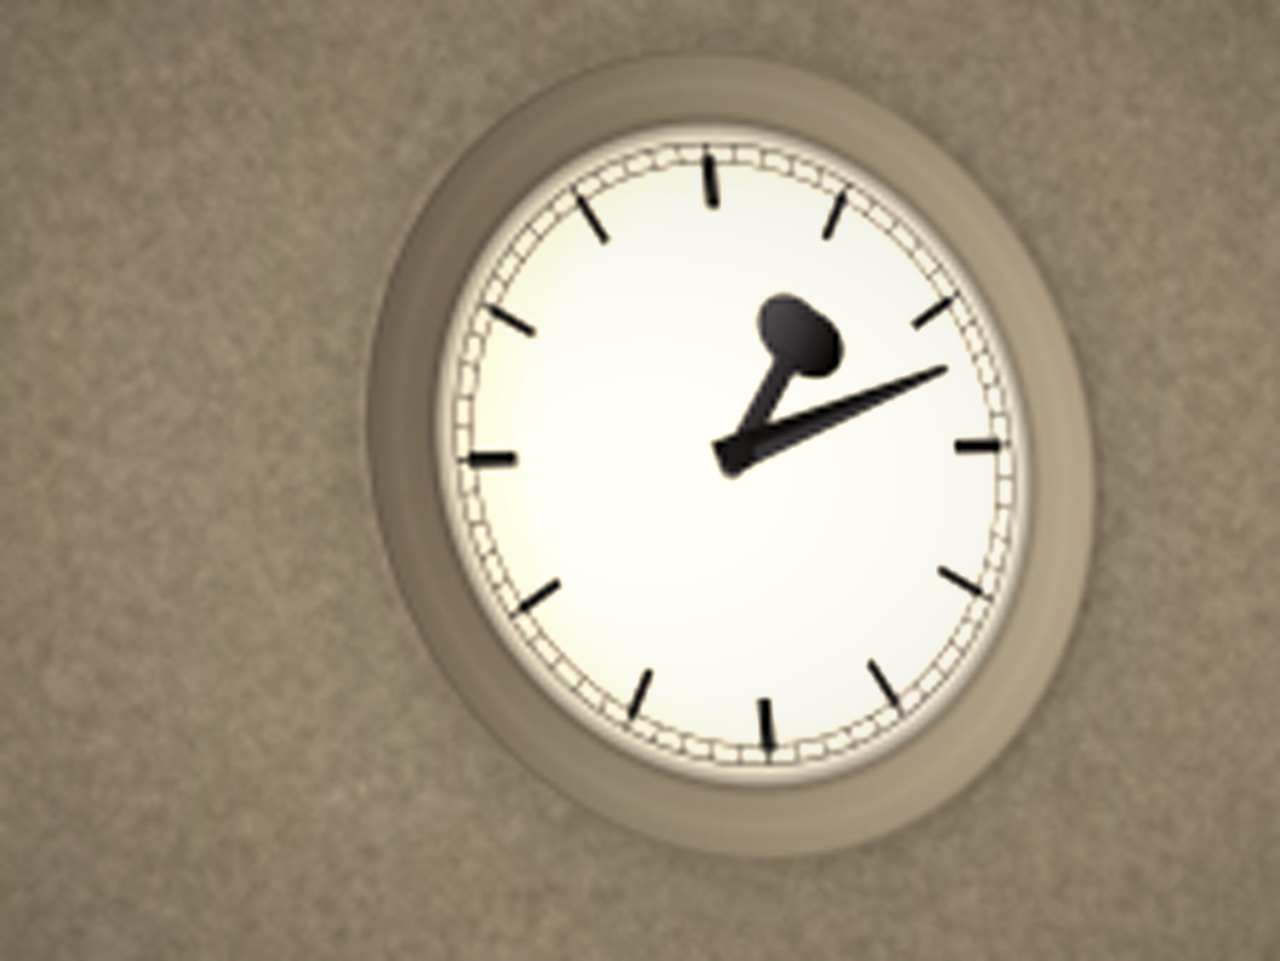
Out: 1:12
